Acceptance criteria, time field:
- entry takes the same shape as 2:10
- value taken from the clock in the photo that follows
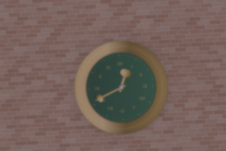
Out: 12:41
